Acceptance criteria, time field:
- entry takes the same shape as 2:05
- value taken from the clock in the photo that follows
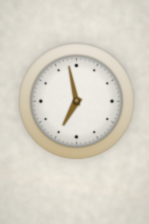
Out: 6:58
